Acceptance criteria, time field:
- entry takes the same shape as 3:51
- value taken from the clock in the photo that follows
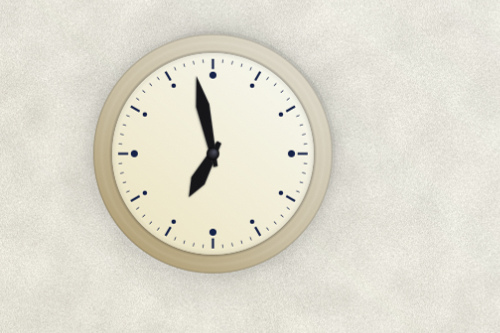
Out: 6:58
